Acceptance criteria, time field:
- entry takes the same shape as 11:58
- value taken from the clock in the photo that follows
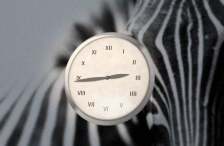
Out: 2:44
